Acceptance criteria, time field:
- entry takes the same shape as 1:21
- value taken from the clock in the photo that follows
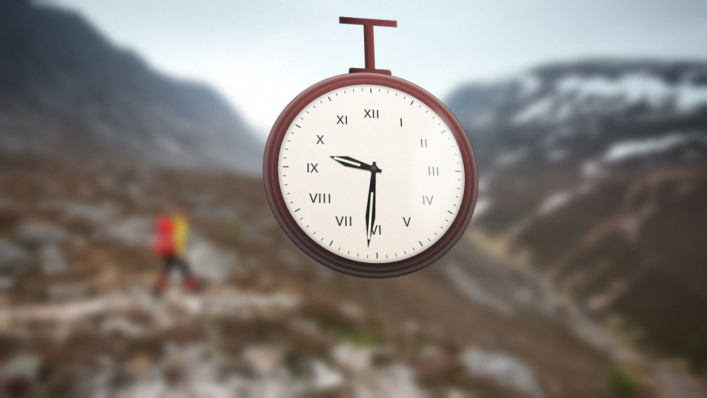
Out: 9:31
